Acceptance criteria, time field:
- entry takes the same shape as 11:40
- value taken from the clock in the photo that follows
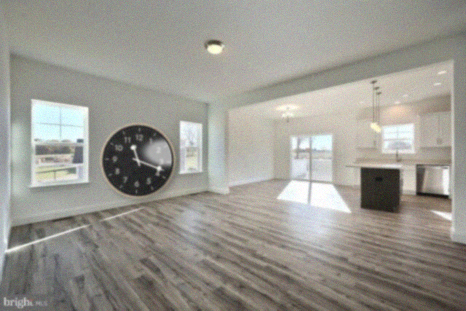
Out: 11:18
